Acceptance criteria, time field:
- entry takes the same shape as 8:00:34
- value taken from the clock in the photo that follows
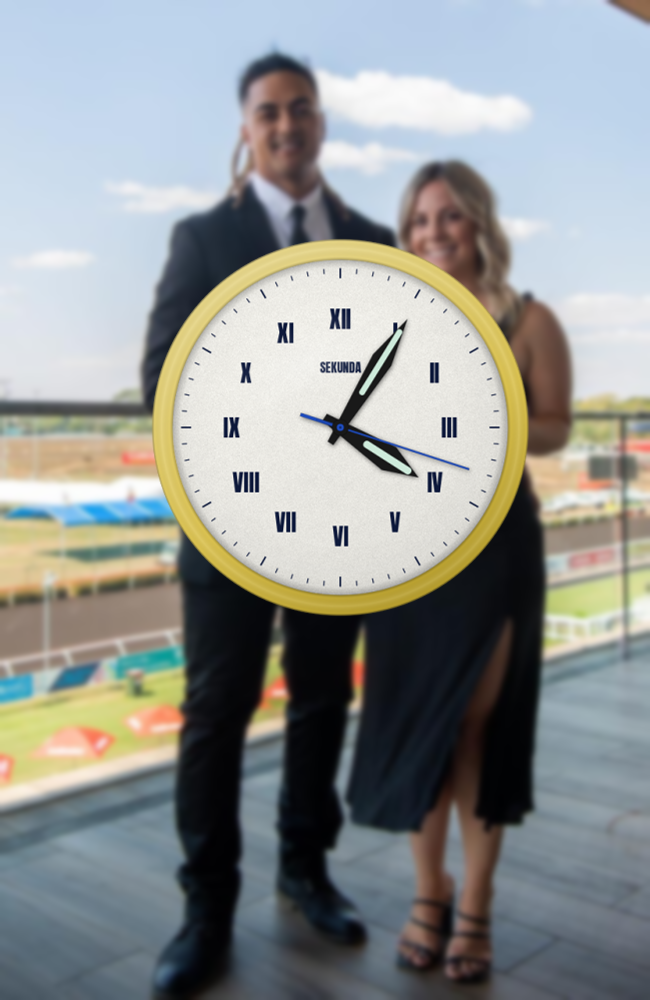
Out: 4:05:18
